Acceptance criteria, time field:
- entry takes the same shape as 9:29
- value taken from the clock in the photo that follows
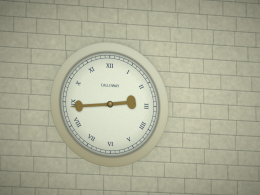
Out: 2:44
